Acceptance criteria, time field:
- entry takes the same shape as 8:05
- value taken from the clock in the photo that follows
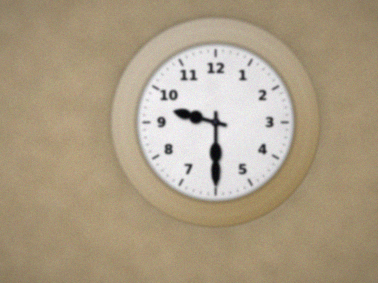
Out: 9:30
